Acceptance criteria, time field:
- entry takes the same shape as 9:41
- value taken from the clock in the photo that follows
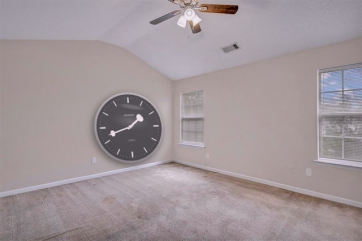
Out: 1:42
